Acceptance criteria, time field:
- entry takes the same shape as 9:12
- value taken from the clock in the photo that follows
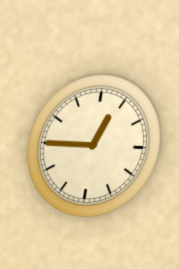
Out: 12:45
